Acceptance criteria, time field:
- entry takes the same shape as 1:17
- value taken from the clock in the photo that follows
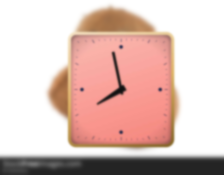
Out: 7:58
